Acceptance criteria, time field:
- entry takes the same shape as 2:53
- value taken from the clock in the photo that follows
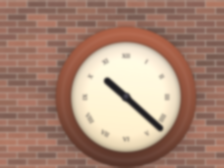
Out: 10:22
